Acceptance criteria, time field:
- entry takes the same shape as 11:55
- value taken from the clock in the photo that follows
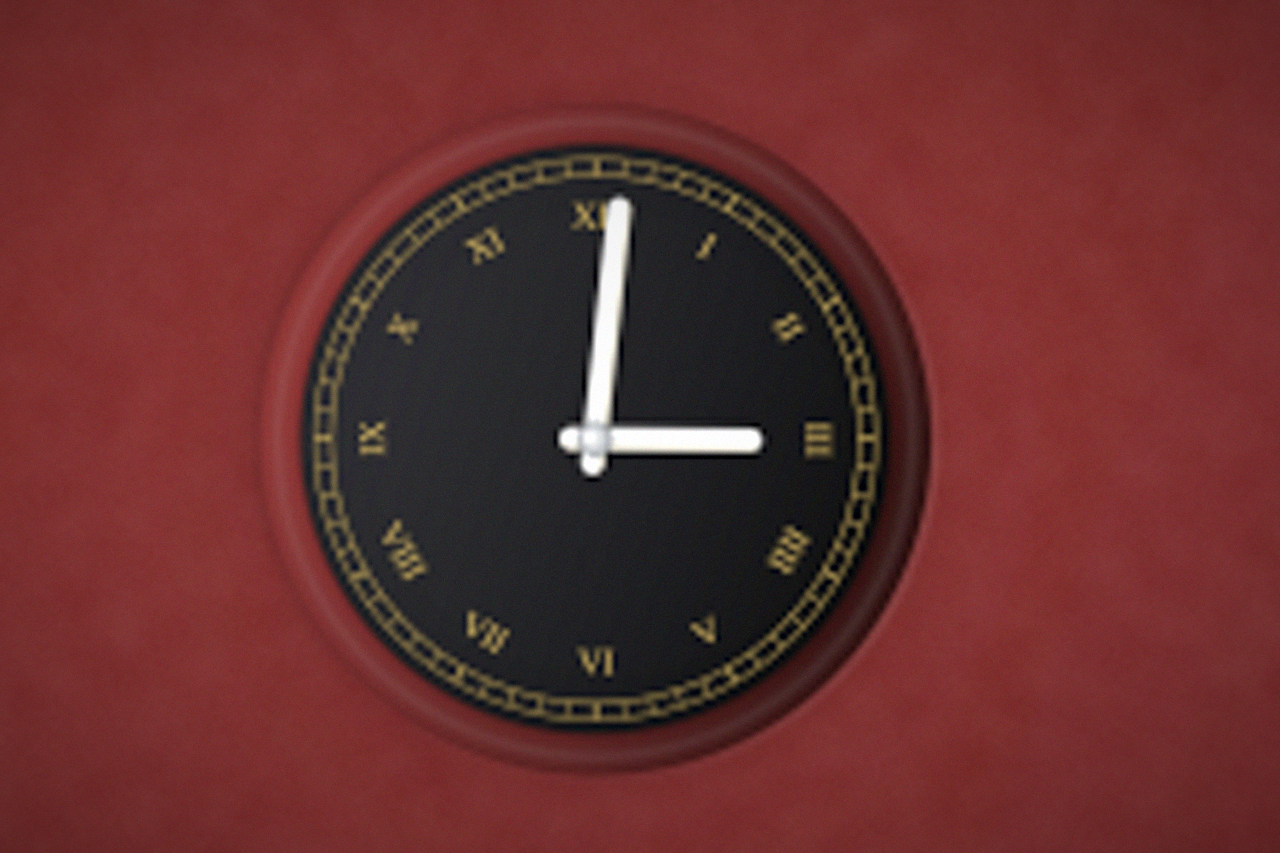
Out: 3:01
